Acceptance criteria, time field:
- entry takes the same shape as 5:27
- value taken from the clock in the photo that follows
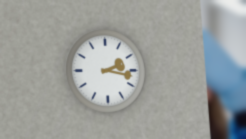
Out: 2:17
